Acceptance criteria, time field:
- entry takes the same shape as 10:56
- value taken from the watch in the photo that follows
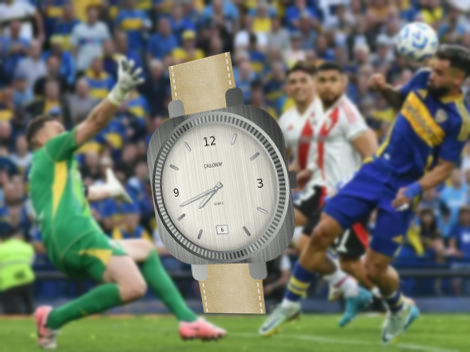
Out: 7:42
